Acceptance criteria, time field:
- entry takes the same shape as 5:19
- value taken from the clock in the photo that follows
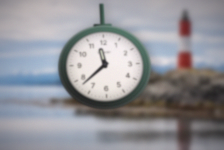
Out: 11:38
